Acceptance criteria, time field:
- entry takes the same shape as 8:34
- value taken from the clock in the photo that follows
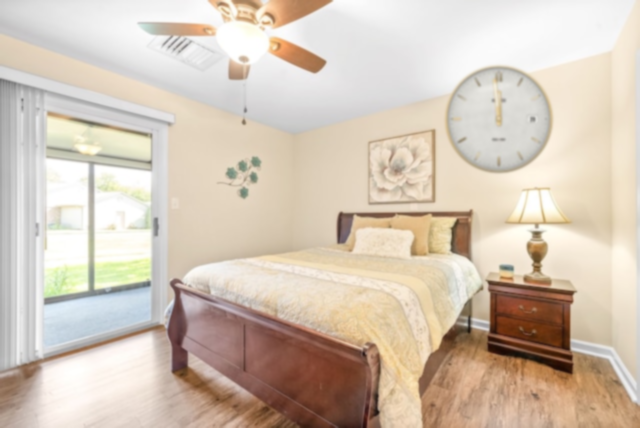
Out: 11:59
